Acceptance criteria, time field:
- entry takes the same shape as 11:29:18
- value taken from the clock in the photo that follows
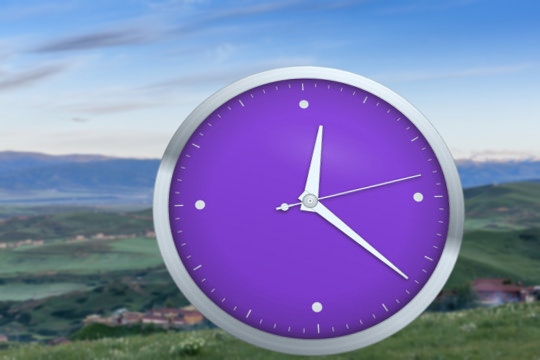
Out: 12:22:13
